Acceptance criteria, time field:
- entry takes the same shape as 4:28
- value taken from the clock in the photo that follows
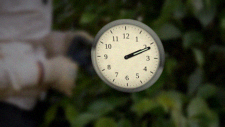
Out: 2:11
